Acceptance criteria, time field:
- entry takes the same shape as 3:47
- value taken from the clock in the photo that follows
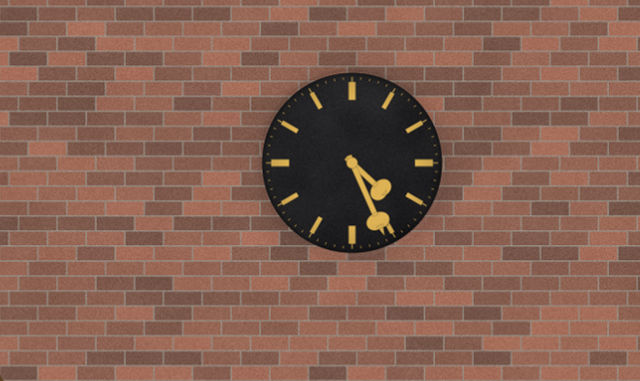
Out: 4:26
